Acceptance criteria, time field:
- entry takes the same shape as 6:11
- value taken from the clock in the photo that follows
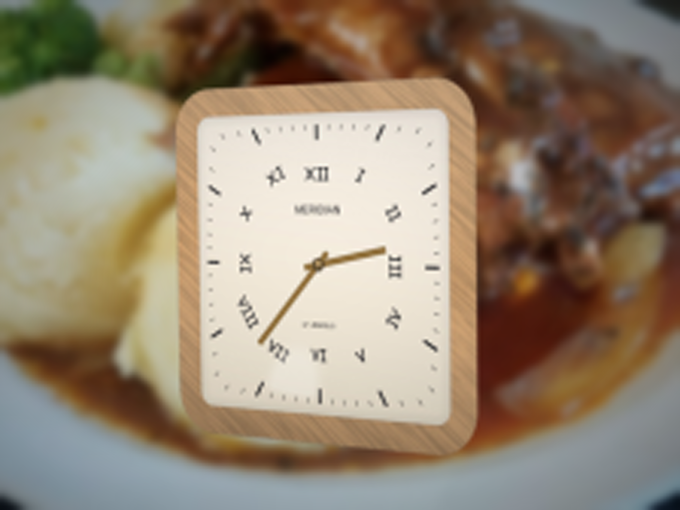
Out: 2:37
